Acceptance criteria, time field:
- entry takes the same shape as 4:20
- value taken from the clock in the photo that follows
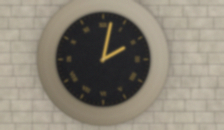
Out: 2:02
